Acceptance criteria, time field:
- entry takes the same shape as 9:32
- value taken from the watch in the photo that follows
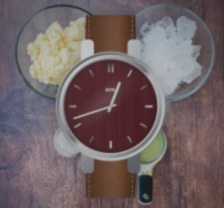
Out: 12:42
